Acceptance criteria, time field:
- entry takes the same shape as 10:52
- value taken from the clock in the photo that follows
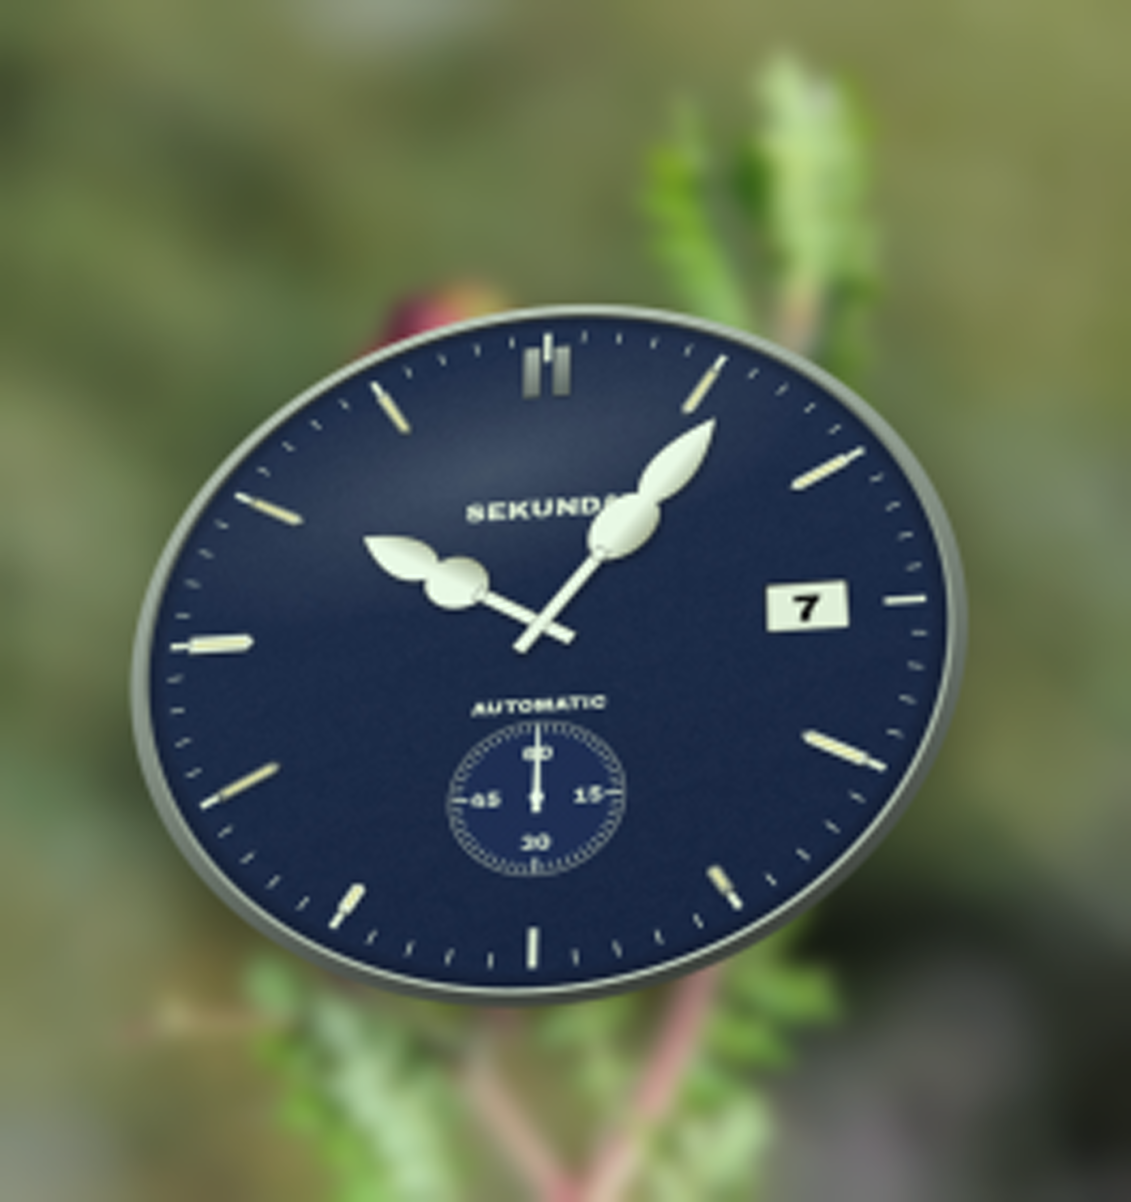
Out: 10:06
